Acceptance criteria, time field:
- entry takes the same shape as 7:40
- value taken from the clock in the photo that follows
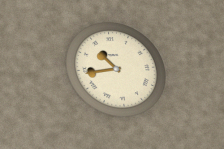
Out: 10:44
